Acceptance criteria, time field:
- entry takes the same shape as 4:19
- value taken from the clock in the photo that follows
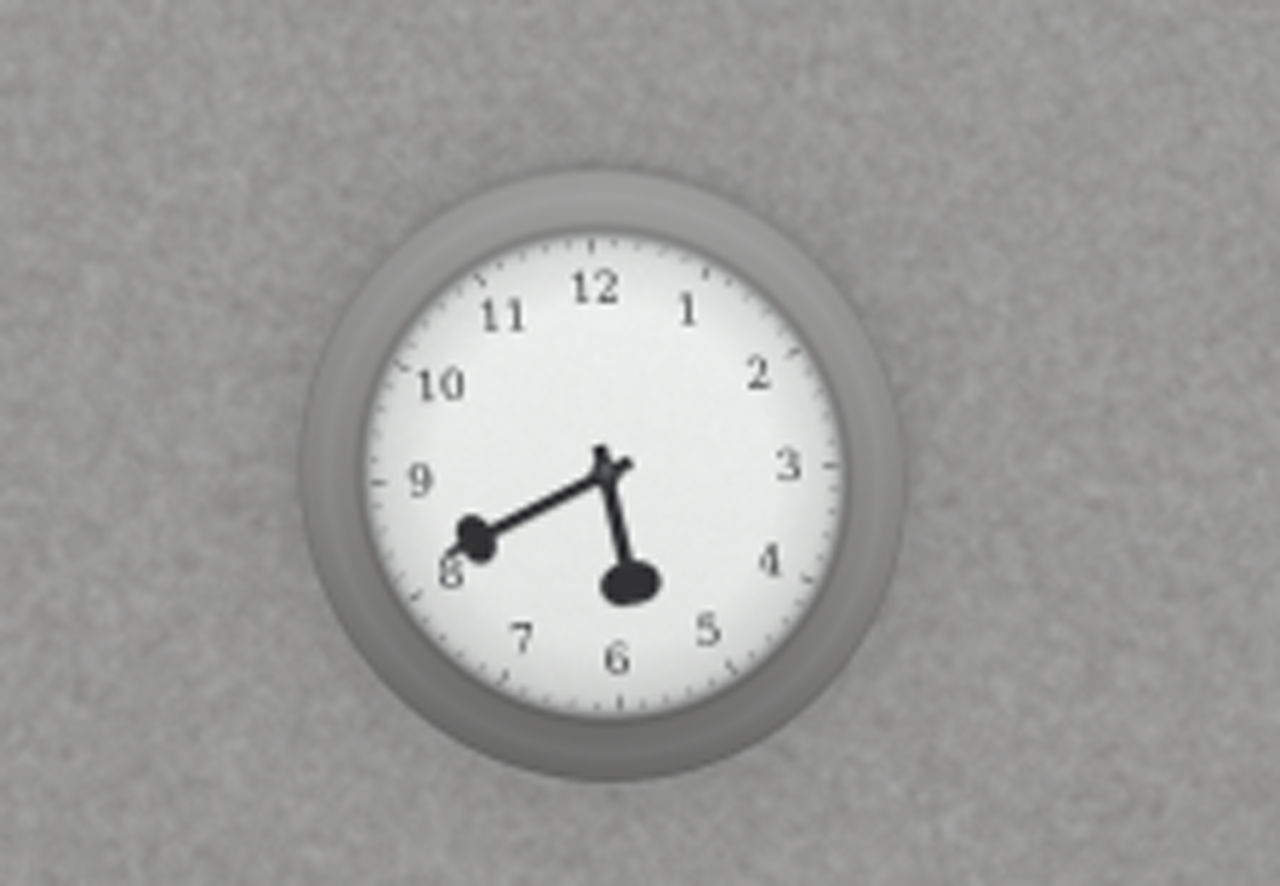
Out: 5:41
